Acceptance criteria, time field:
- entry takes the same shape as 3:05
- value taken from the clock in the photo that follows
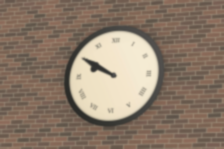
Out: 9:50
